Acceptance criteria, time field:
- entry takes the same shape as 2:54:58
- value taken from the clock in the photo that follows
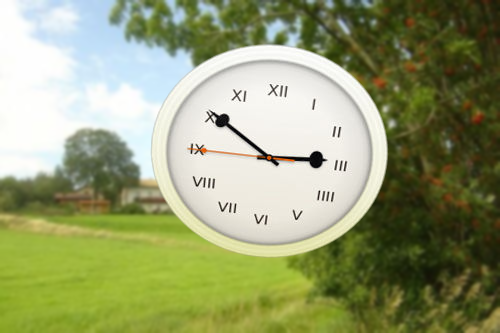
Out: 2:50:45
